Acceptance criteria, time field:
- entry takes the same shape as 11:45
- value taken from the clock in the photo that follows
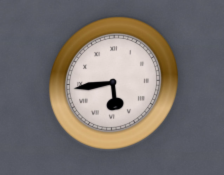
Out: 5:44
